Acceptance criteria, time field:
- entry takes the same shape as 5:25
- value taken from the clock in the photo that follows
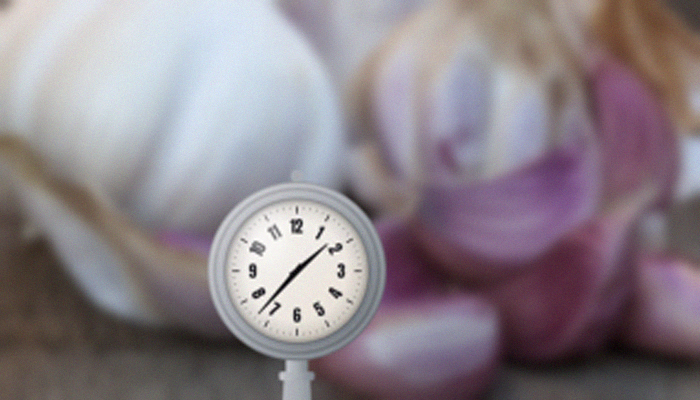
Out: 1:37
